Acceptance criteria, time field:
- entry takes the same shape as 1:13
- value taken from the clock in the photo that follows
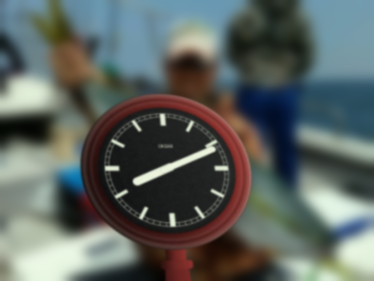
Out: 8:11
